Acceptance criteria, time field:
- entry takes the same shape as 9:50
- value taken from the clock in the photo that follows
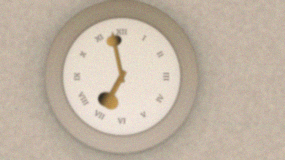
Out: 6:58
